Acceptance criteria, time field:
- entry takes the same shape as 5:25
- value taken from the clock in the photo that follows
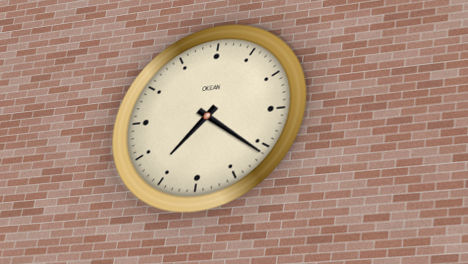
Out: 7:21
